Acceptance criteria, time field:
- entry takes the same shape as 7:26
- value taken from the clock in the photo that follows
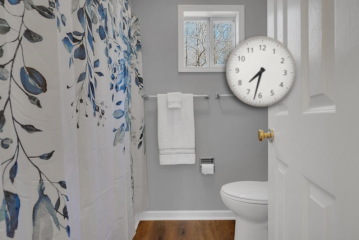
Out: 7:32
